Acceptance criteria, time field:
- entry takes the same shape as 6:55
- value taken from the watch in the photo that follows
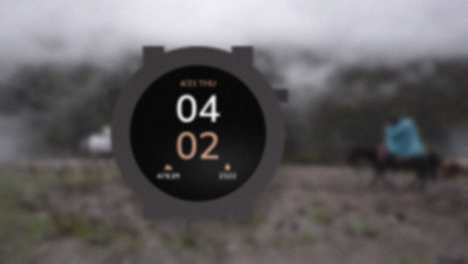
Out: 4:02
